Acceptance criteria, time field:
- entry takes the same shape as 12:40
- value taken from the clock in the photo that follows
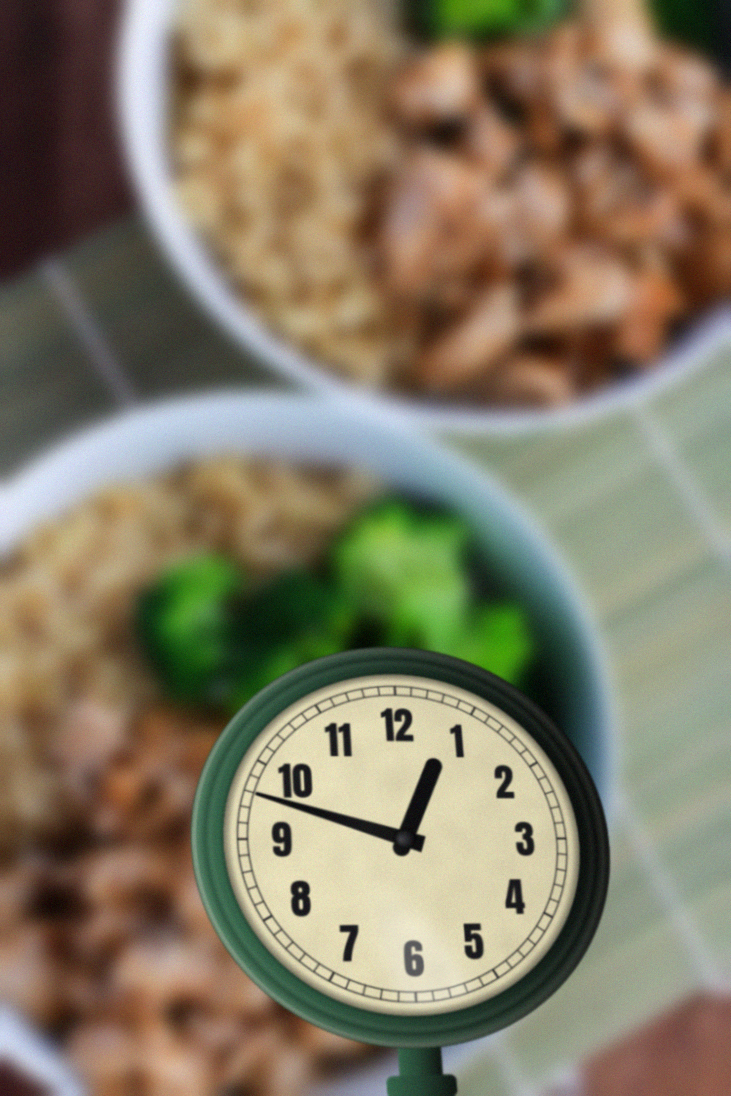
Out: 12:48
